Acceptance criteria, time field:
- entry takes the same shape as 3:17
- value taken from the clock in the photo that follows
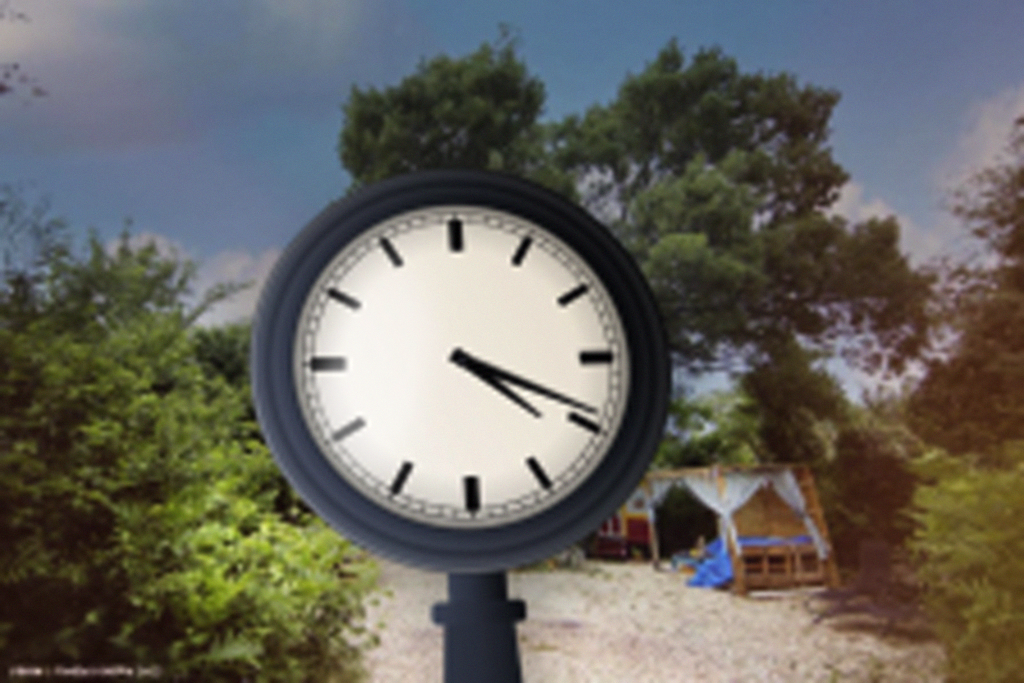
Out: 4:19
